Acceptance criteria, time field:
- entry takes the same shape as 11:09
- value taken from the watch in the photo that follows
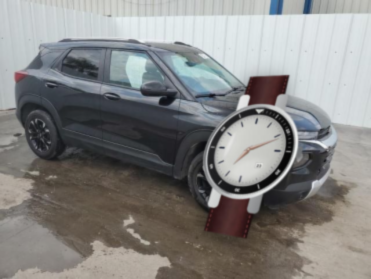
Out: 7:11
